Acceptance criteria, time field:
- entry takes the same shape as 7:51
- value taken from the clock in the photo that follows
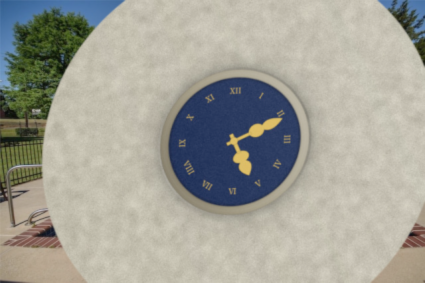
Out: 5:11
